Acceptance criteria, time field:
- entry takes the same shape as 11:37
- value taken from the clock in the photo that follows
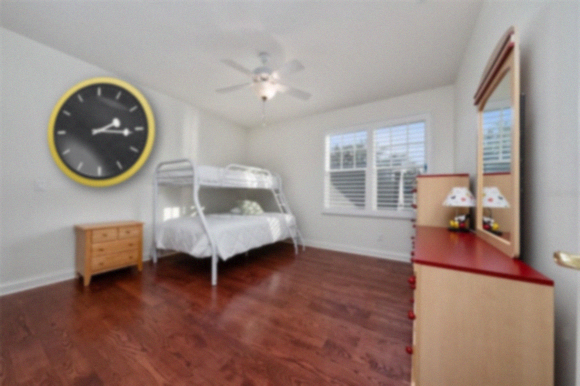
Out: 2:16
